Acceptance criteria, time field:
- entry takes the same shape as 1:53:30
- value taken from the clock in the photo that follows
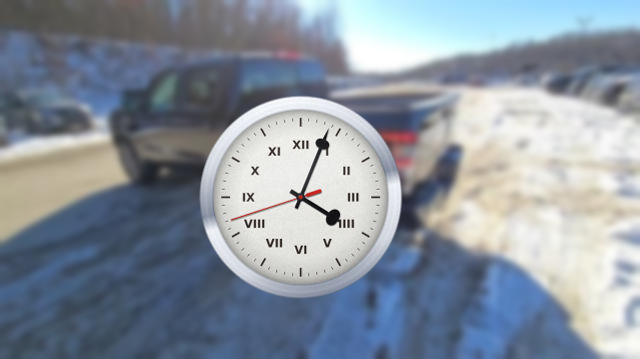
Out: 4:03:42
